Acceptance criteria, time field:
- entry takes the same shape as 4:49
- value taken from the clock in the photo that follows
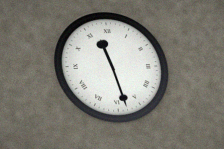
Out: 11:28
